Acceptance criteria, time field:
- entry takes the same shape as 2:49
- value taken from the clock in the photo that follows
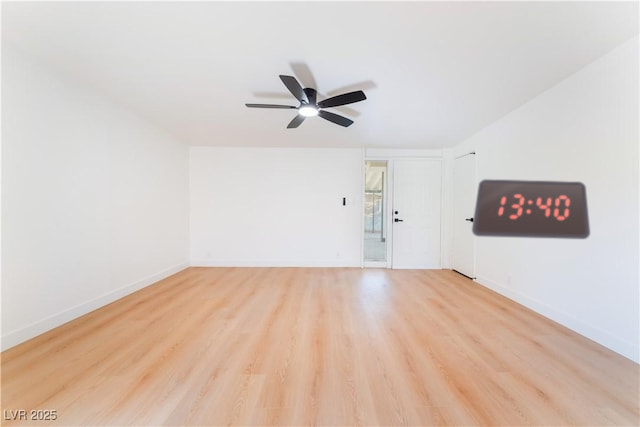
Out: 13:40
